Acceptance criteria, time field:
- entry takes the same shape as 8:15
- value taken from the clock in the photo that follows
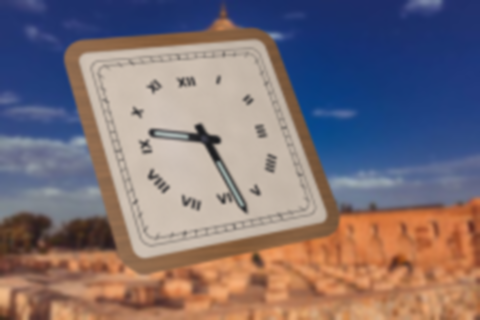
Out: 9:28
